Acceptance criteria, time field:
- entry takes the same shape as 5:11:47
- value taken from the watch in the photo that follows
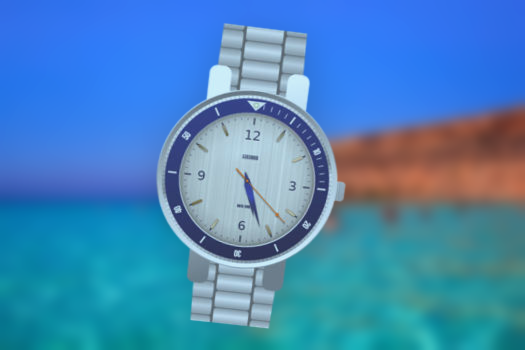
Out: 5:26:22
